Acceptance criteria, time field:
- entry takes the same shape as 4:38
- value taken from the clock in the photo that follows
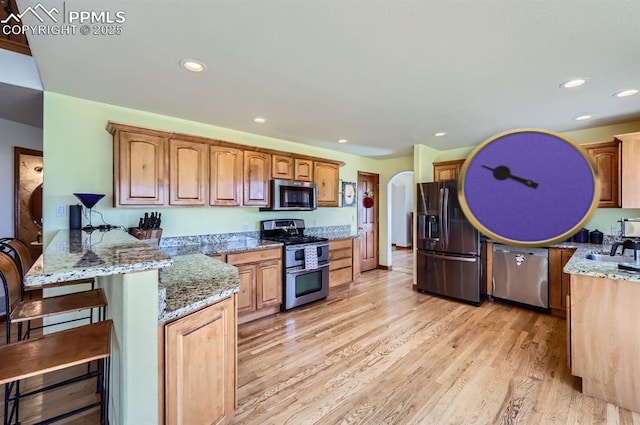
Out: 9:49
